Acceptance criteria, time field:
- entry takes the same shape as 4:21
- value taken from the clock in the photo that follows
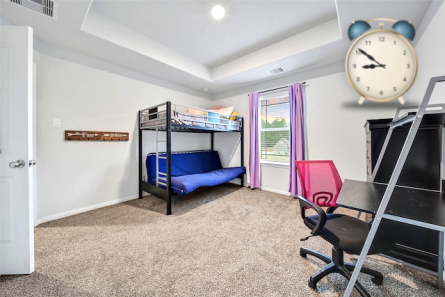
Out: 8:51
